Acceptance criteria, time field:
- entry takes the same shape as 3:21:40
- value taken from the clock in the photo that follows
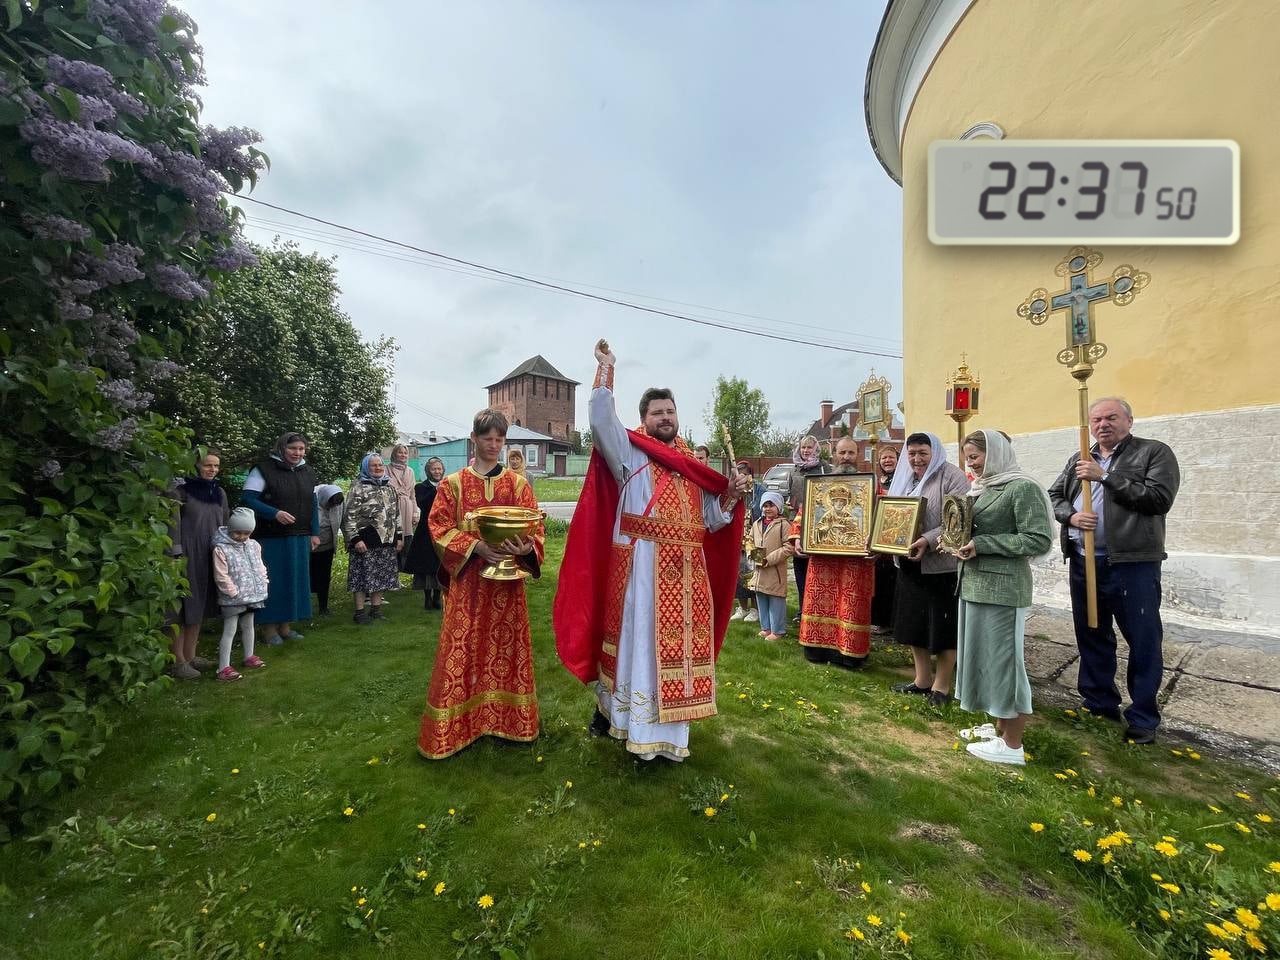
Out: 22:37:50
